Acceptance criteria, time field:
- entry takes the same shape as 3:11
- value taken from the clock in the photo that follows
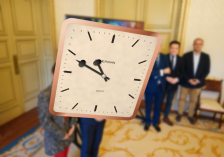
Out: 10:49
